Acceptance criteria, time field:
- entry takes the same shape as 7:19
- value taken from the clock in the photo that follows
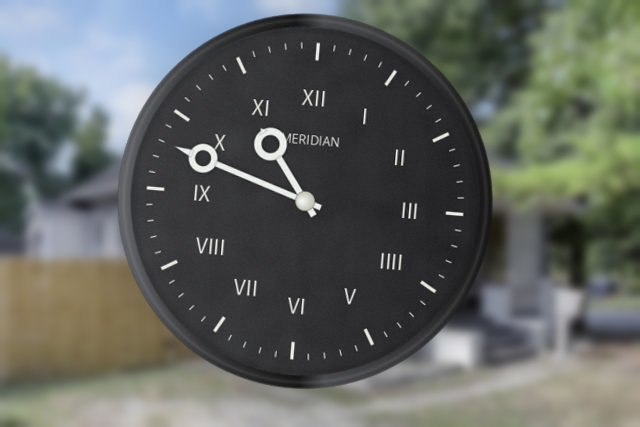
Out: 10:48
